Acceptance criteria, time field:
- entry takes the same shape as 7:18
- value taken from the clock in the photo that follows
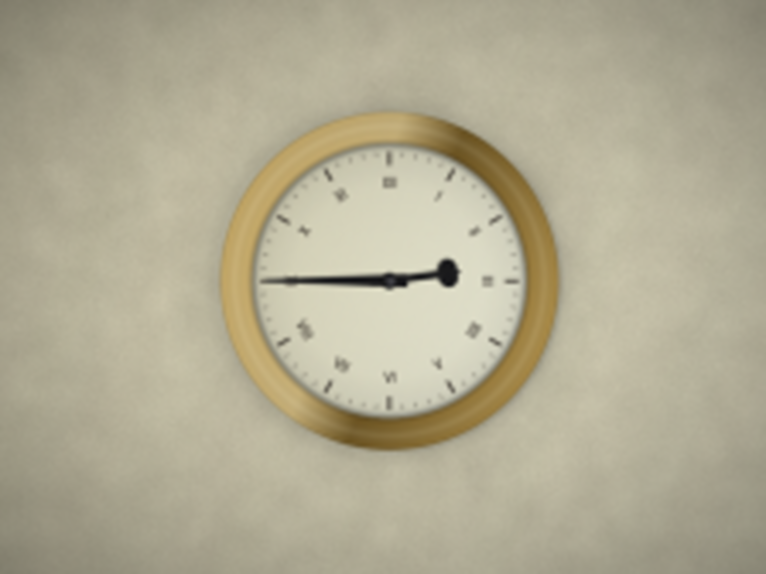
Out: 2:45
